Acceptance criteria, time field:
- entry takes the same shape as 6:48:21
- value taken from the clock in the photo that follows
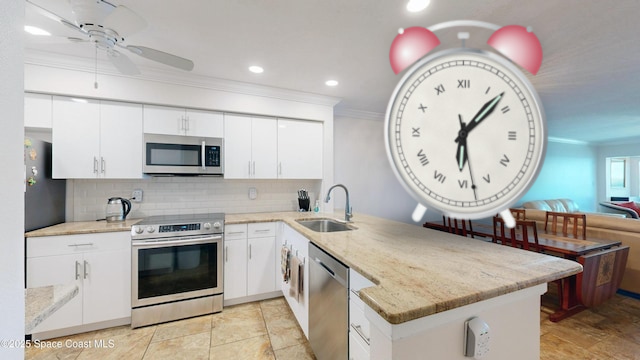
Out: 6:07:28
